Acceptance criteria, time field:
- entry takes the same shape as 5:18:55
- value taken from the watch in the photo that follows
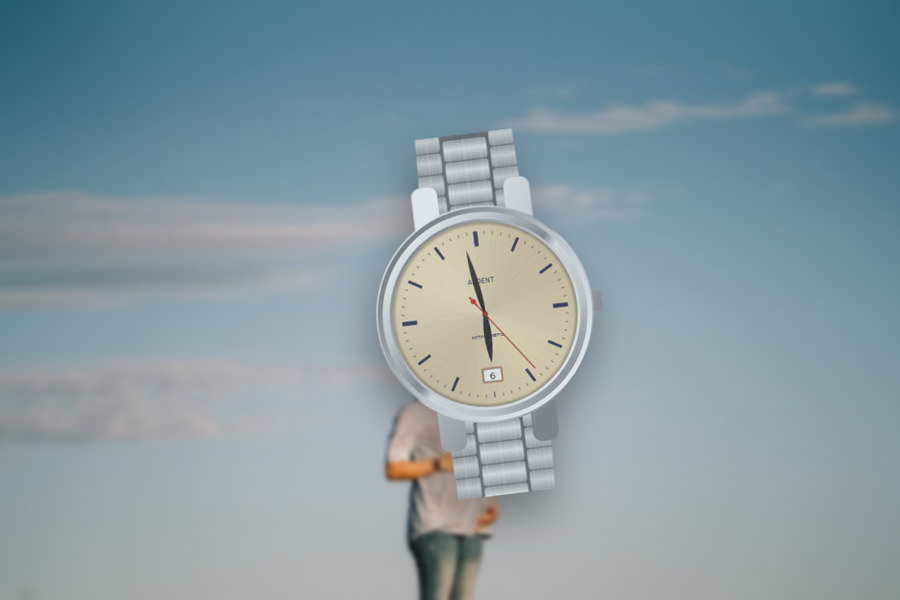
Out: 5:58:24
